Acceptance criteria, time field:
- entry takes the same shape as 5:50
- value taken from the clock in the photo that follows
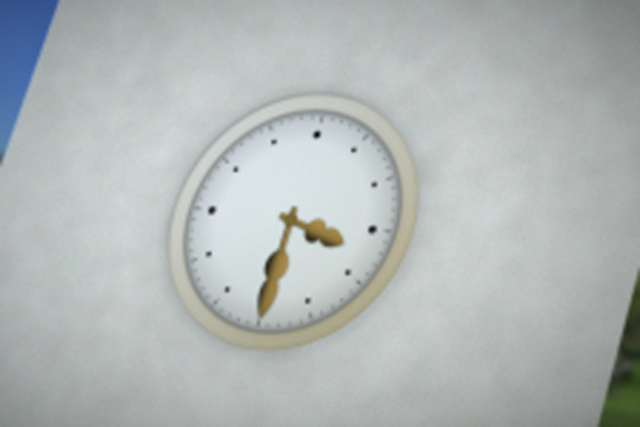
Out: 3:30
